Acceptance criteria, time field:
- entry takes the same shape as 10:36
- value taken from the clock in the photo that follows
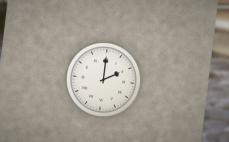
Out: 2:00
